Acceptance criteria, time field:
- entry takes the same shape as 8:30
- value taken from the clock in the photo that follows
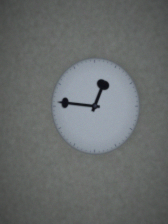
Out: 12:46
